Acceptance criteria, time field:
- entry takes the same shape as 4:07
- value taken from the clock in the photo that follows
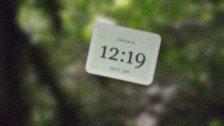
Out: 12:19
